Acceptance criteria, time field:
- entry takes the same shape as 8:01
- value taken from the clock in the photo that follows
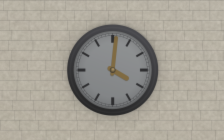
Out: 4:01
